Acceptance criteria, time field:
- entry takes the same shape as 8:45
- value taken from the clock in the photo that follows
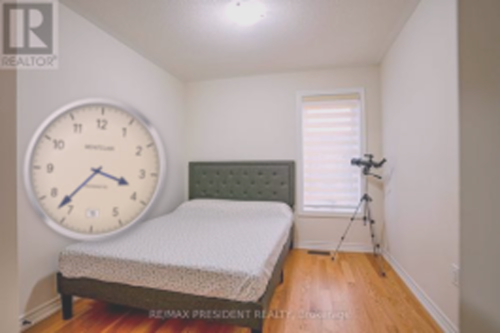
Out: 3:37
